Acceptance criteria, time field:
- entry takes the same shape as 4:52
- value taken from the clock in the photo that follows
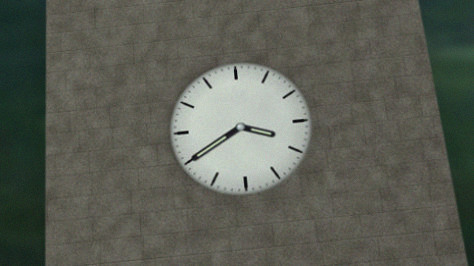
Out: 3:40
